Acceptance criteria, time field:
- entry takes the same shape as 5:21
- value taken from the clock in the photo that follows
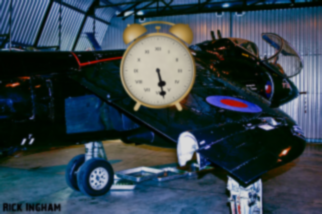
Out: 5:28
